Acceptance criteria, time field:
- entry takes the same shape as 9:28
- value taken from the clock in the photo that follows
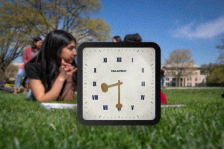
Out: 8:30
